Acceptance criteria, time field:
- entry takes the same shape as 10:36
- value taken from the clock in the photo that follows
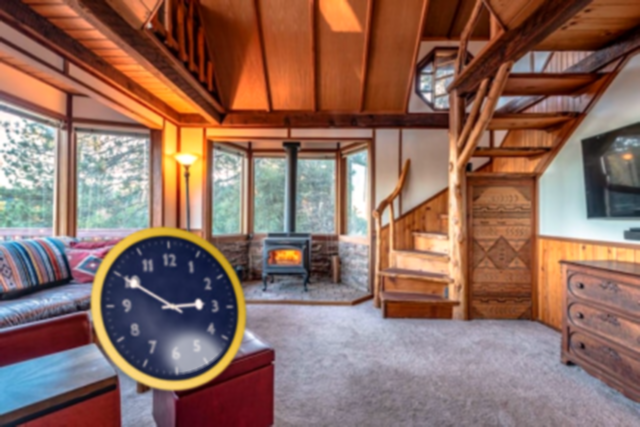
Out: 2:50
